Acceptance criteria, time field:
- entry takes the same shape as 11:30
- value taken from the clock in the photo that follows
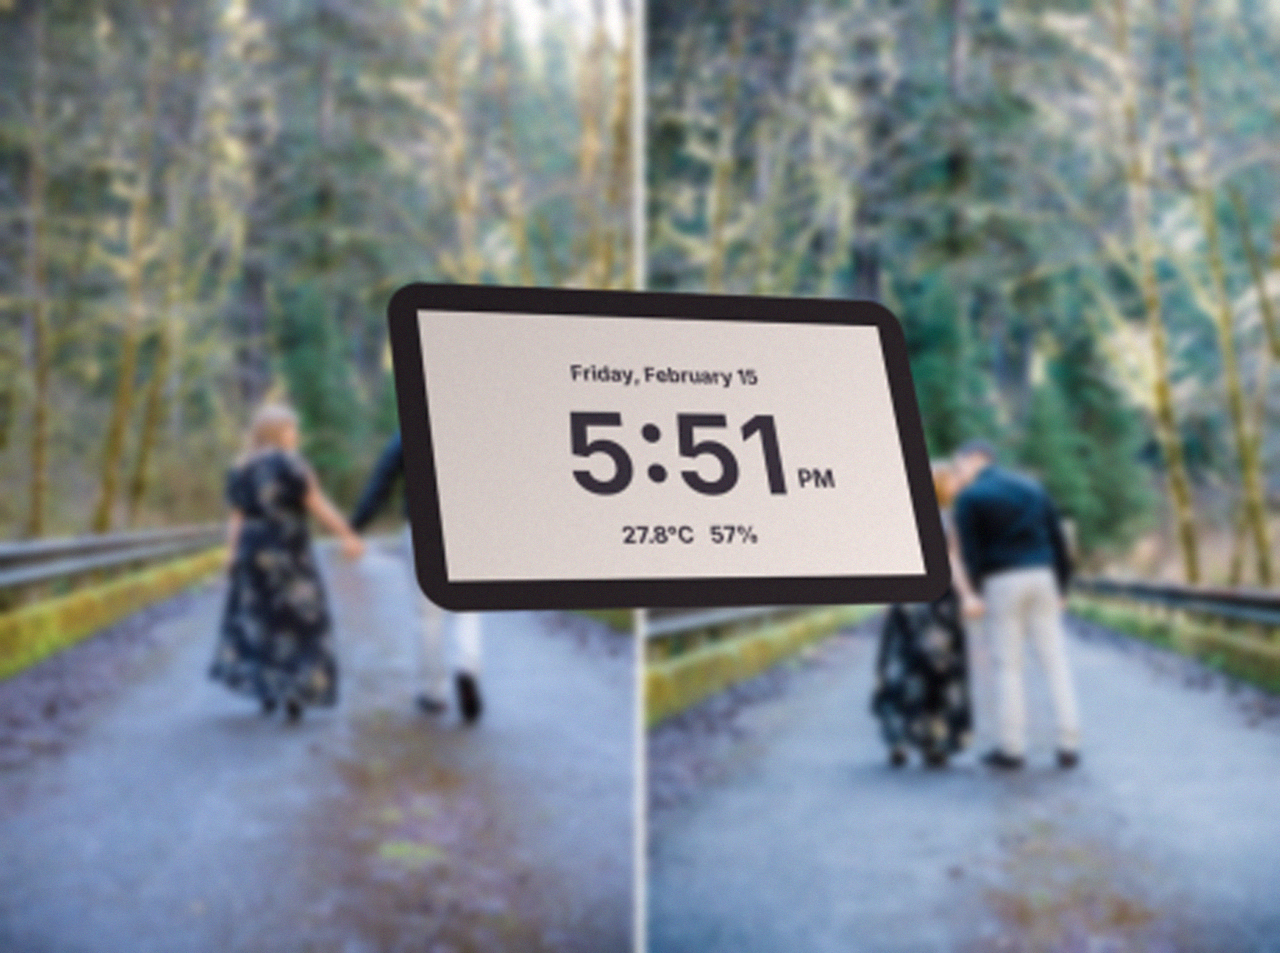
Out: 5:51
